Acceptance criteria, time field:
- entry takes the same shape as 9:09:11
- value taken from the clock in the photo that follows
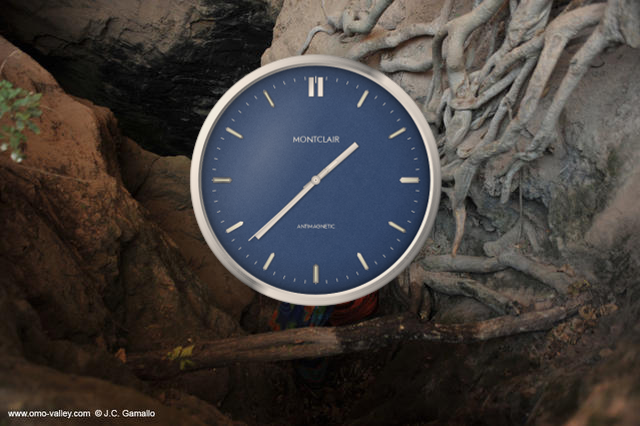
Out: 1:37:38
